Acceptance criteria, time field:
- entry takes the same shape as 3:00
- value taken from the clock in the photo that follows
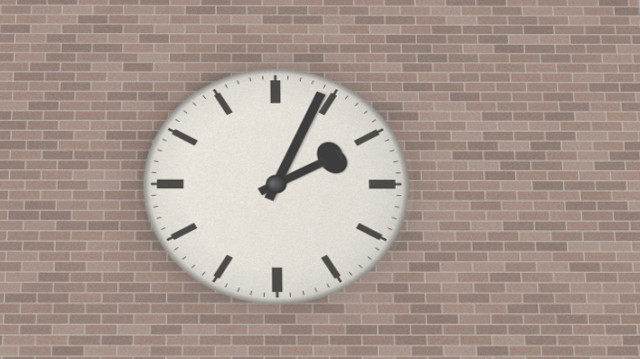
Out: 2:04
